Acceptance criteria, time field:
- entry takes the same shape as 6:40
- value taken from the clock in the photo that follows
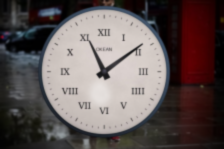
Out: 11:09
